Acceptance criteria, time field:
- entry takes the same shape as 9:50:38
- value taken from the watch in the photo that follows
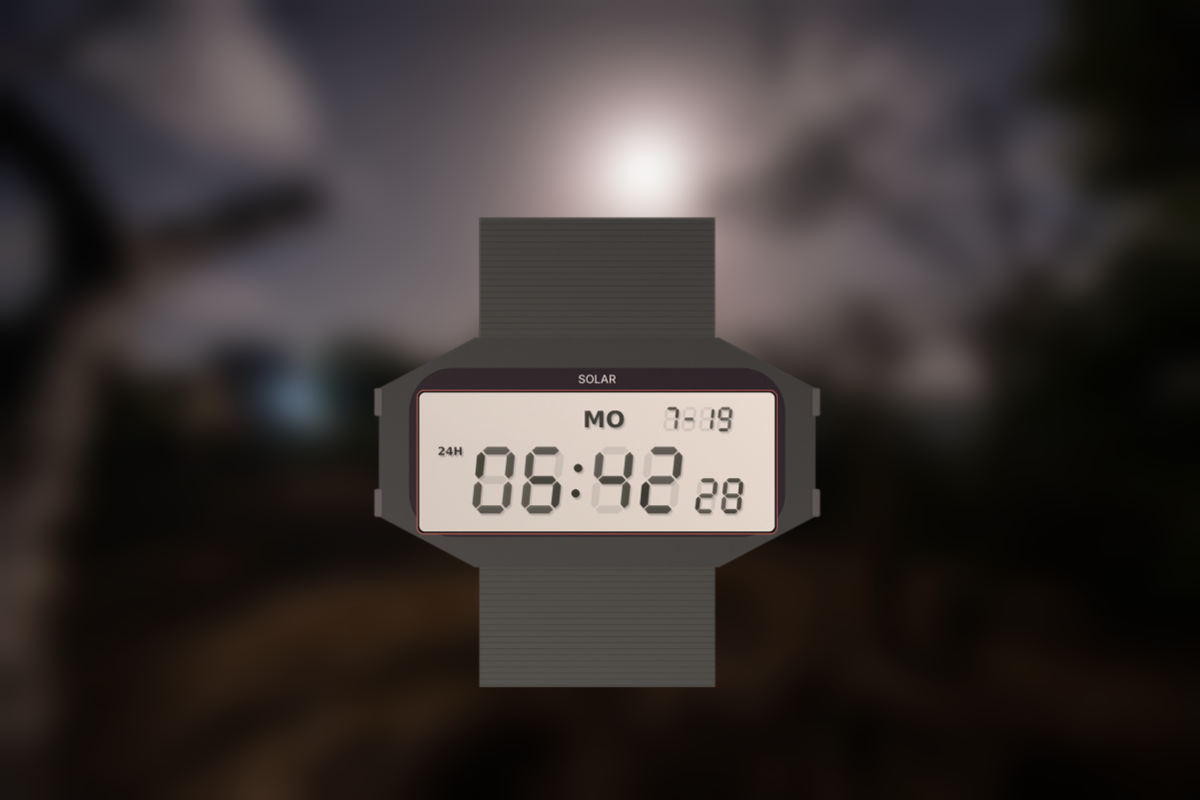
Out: 6:42:28
